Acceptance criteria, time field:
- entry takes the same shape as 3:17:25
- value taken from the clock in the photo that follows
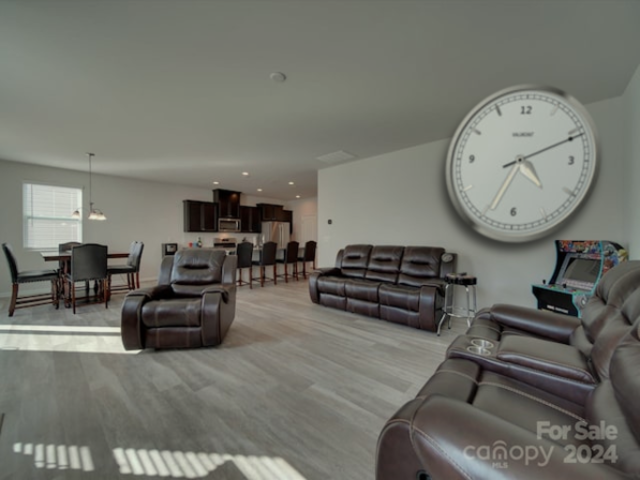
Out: 4:34:11
